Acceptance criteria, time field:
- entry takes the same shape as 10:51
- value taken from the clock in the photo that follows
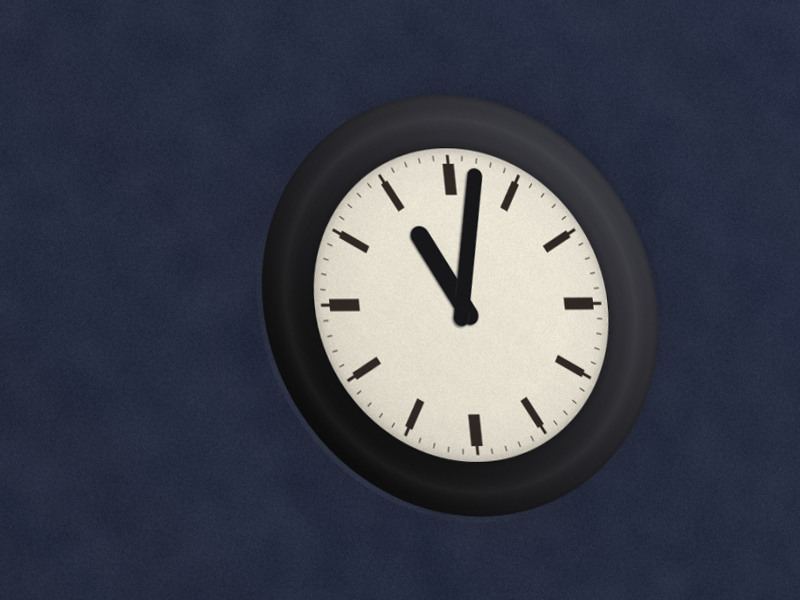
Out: 11:02
